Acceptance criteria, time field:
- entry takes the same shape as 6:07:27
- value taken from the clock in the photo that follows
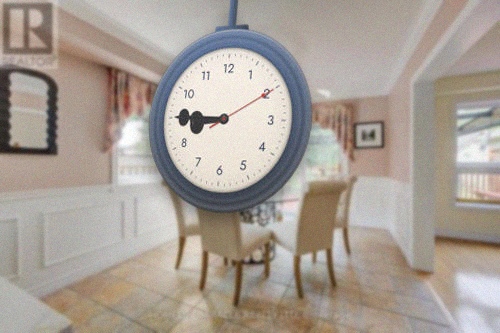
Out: 8:45:10
